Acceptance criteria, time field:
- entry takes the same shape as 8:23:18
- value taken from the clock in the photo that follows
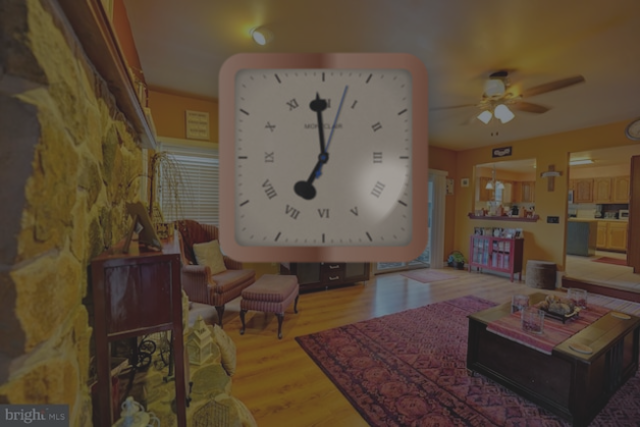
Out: 6:59:03
